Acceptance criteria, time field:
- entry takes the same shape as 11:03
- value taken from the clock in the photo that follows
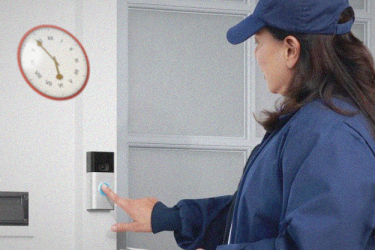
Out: 5:54
